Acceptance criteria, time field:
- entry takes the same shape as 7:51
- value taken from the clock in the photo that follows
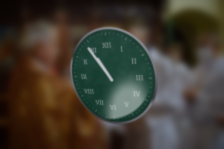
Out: 10:54
